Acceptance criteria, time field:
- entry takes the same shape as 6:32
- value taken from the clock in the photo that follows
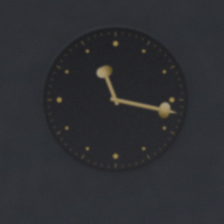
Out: 11:17
